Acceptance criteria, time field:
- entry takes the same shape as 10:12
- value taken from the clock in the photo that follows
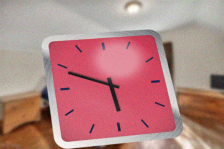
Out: 5:49
